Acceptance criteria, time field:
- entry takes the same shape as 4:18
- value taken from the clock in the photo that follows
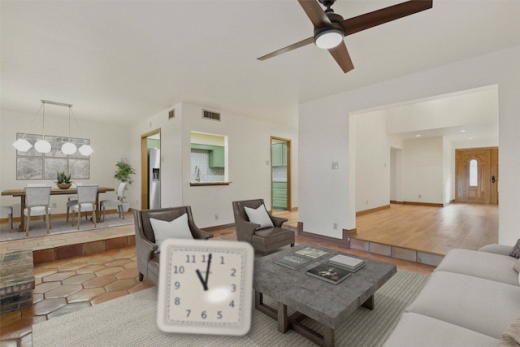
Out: 11:01
